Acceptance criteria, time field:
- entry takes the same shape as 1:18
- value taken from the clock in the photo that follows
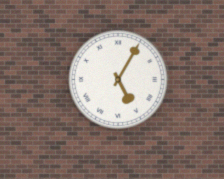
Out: 5:05
